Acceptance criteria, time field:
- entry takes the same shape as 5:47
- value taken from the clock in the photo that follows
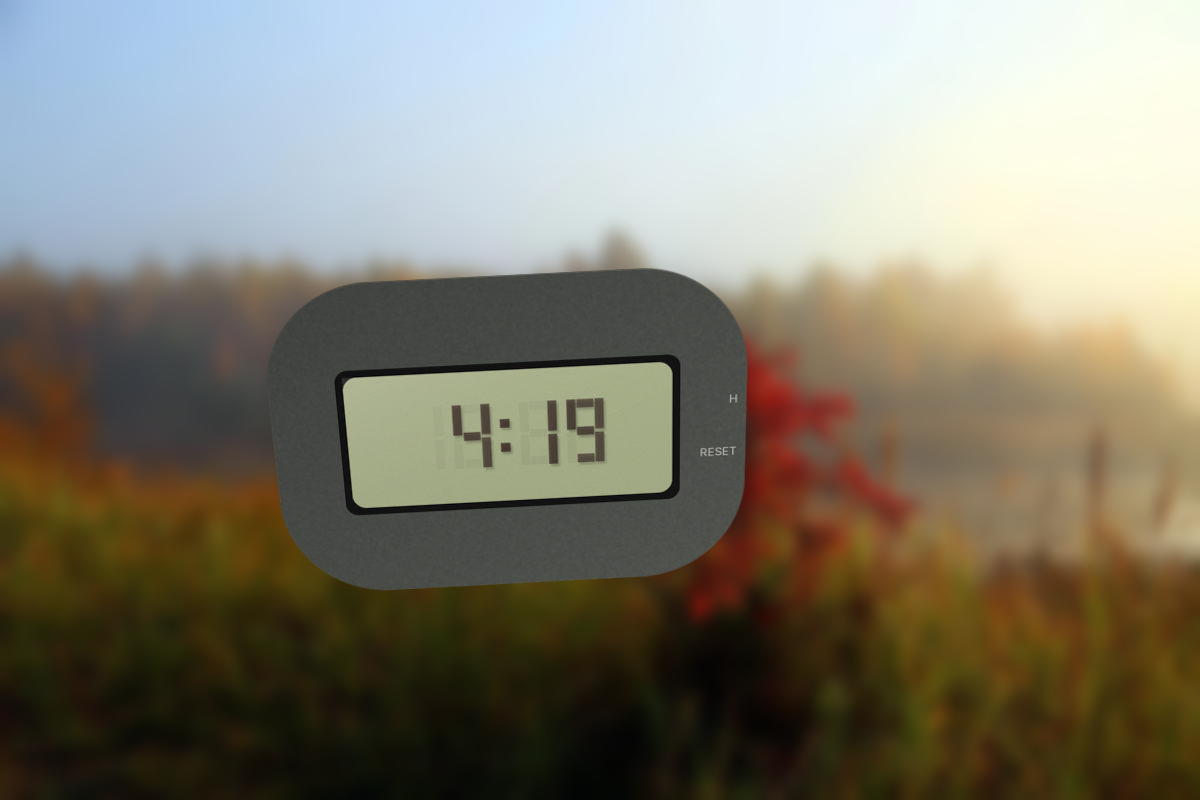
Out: 4:19
